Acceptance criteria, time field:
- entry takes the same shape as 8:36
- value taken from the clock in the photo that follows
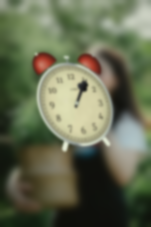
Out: 1:06
